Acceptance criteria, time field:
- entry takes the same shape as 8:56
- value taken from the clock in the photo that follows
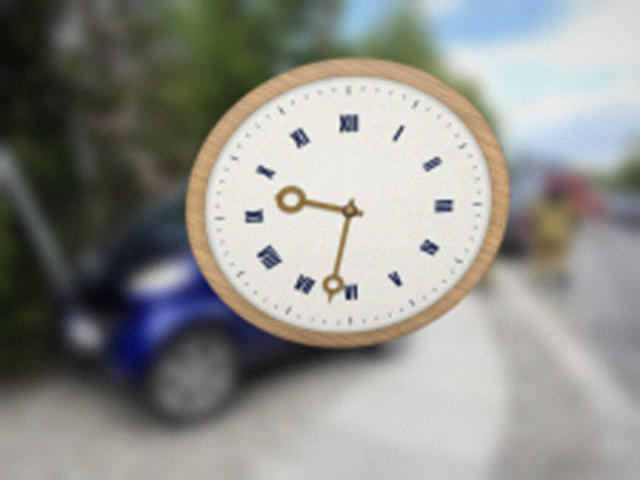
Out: 9:32
